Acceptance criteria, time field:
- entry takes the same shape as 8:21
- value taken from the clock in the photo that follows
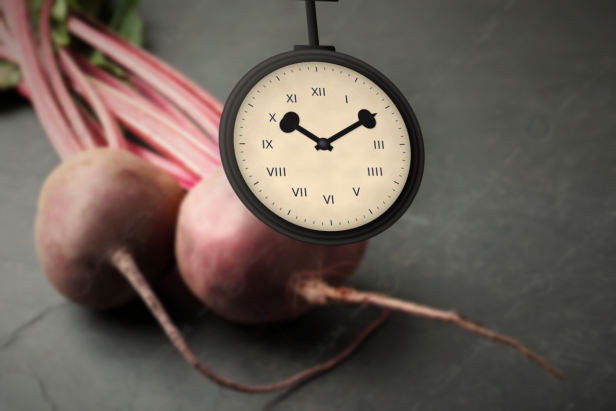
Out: 10:10
